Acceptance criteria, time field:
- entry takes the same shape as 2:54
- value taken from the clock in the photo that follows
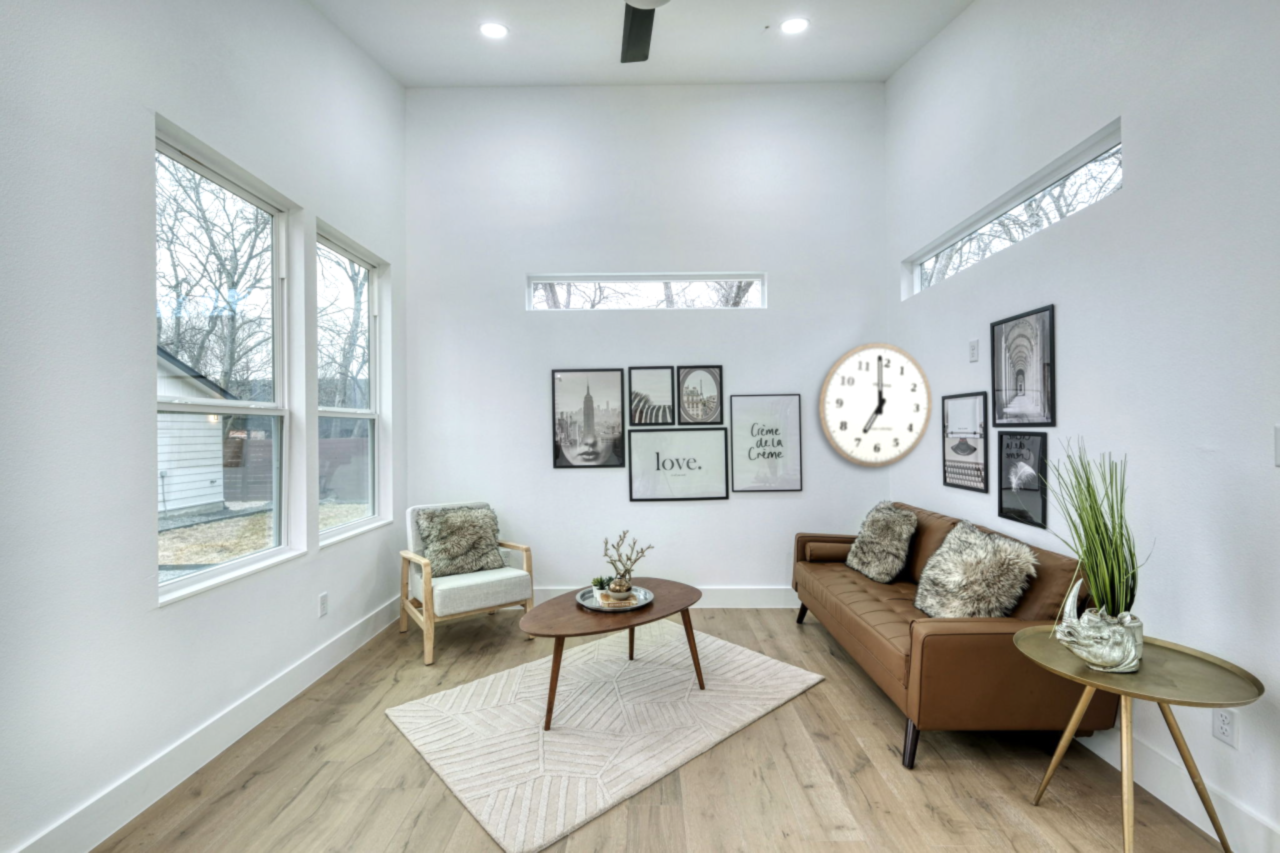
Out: 6:59
